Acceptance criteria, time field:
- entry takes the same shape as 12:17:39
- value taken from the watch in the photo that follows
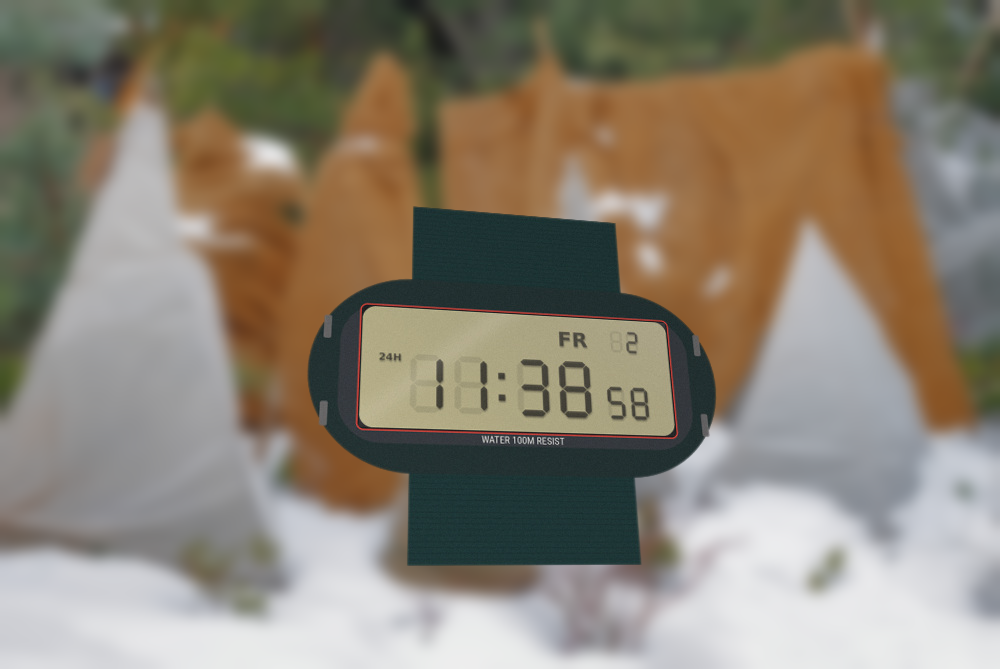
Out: 11:38:58
